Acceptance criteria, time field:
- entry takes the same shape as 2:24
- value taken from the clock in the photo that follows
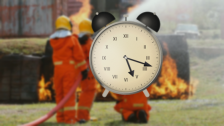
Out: 5:18
